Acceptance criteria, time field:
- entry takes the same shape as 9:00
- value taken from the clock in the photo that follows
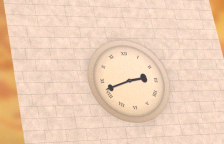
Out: 2:42
